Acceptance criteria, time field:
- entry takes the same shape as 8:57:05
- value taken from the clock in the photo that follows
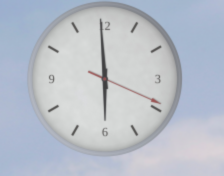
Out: 5:59:19
